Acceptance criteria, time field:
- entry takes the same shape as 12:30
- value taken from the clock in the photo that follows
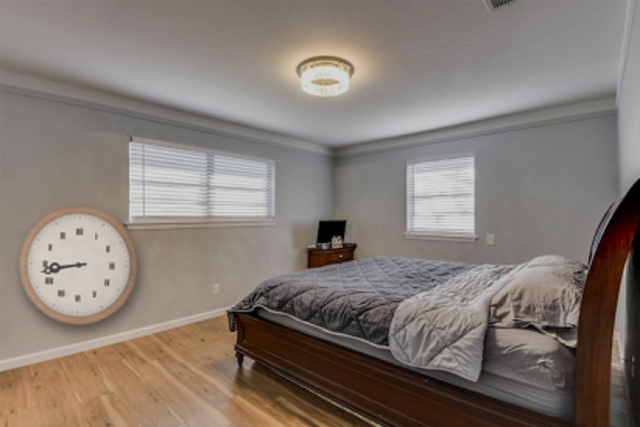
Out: 8:43
